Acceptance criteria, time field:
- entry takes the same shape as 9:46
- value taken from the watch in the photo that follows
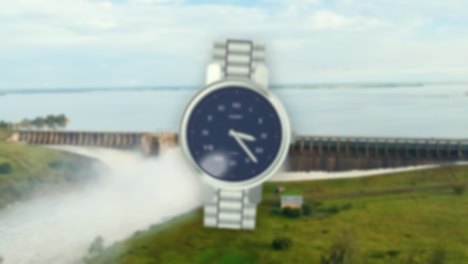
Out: 3:23
